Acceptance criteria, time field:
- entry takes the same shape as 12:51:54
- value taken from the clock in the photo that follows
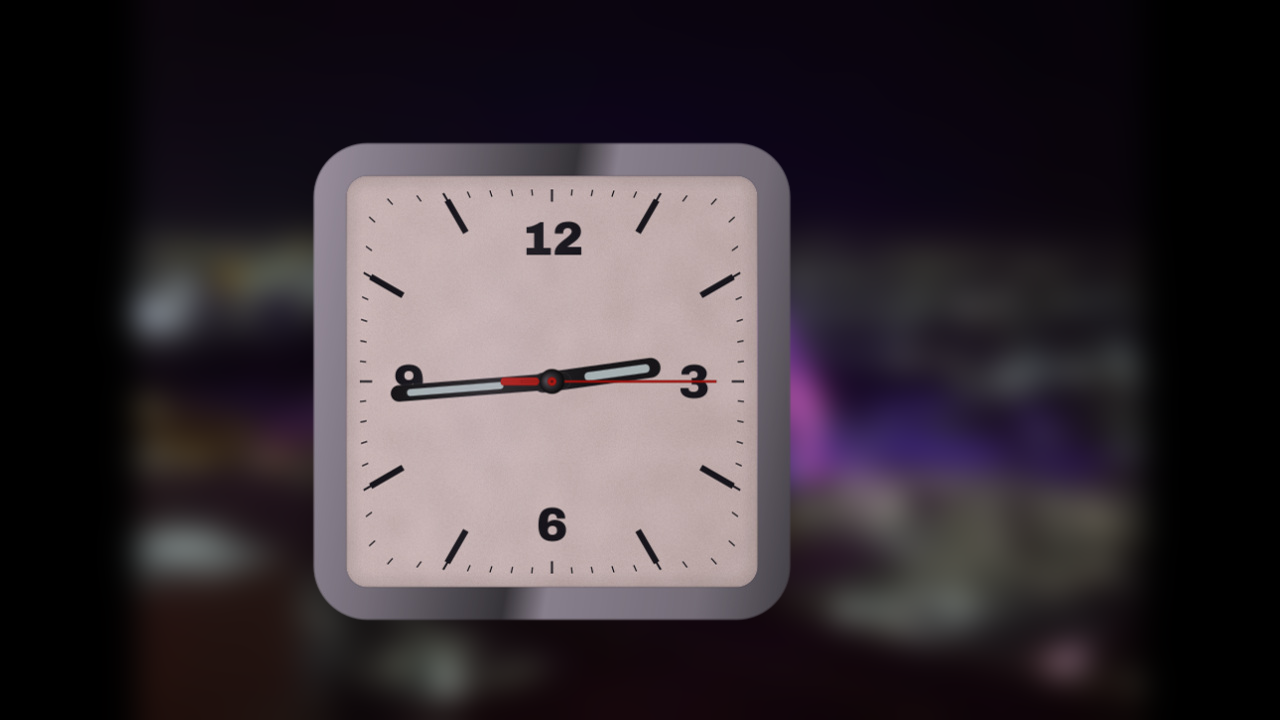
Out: 2:44:15
